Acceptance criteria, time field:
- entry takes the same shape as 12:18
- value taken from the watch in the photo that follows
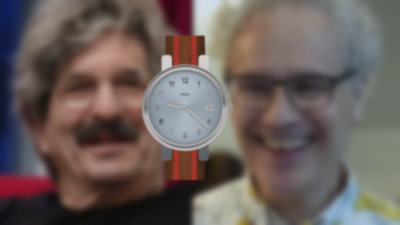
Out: 9:22
